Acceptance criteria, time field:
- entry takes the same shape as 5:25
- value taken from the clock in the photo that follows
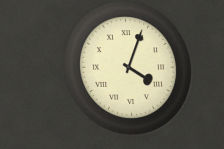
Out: 4:04
